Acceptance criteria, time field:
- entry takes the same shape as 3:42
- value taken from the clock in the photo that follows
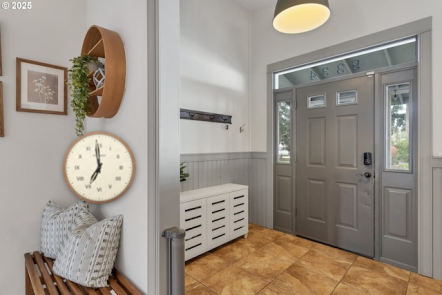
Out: 6:59
